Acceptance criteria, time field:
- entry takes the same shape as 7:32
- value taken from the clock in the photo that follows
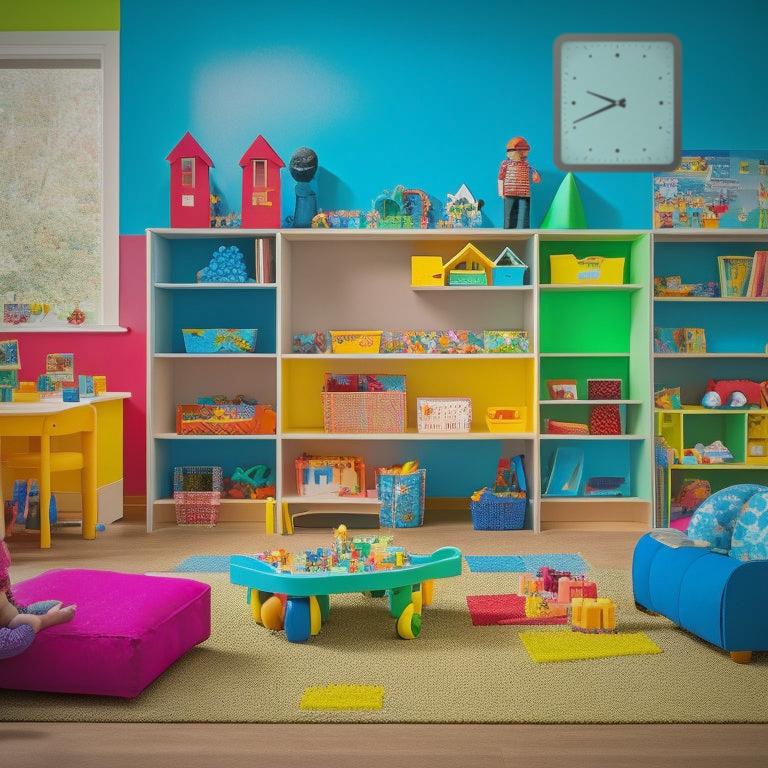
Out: 9:41
